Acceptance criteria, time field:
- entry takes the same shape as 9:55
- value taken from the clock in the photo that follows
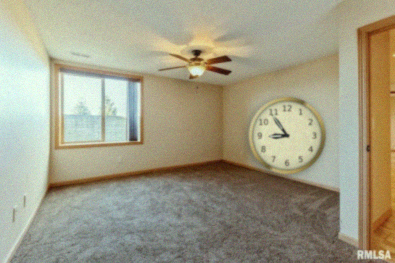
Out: 8:54
